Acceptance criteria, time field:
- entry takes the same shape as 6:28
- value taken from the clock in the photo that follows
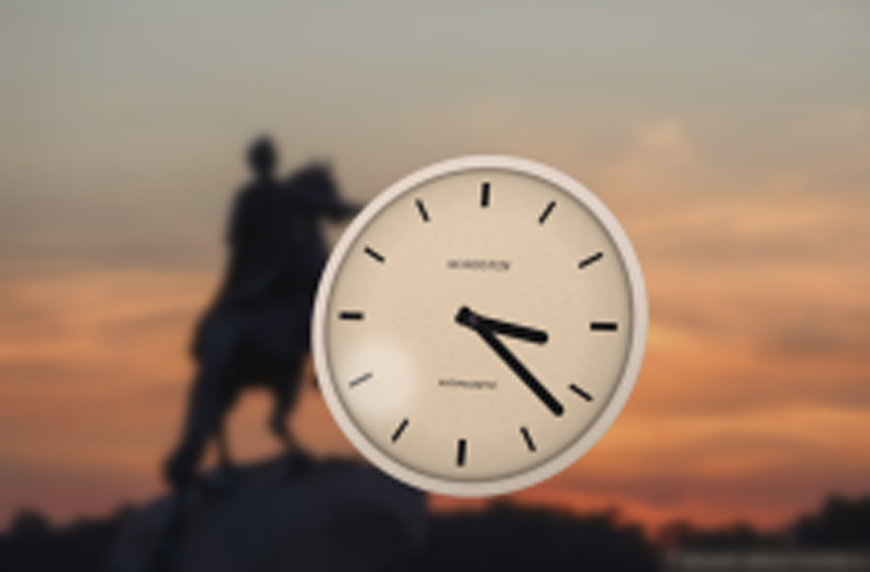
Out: 3:22
